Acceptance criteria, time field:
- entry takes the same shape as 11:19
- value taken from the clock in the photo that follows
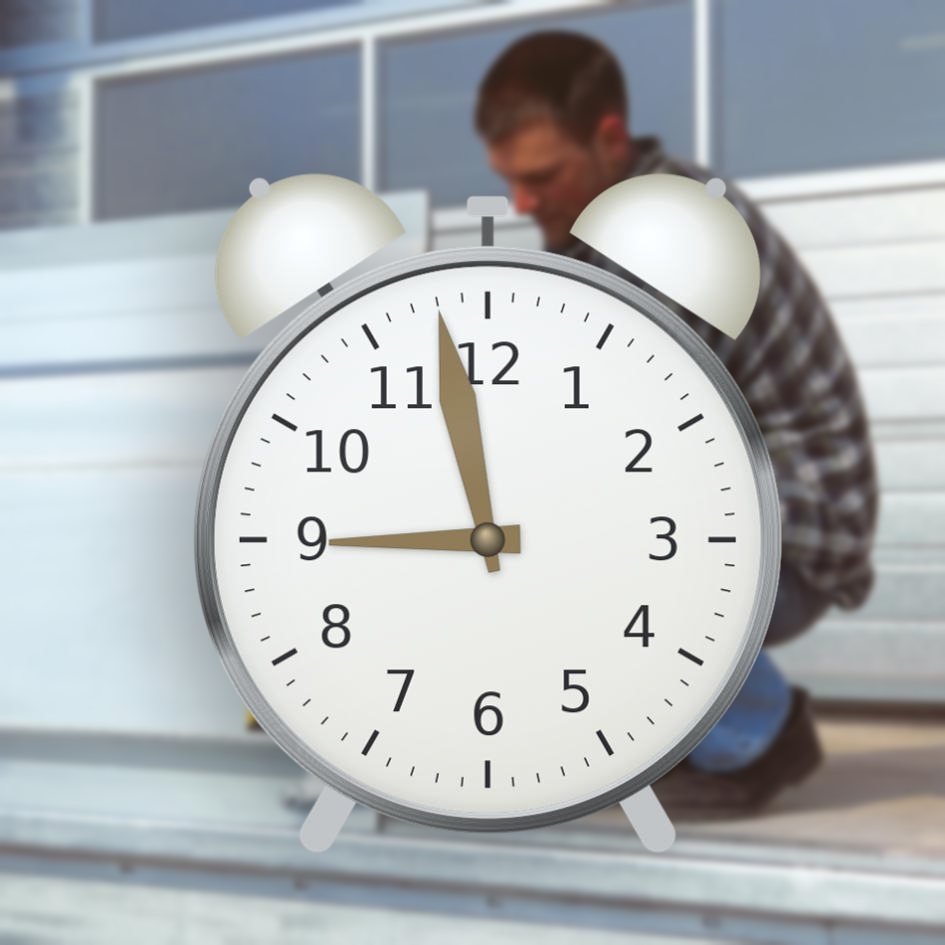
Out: 8:58
